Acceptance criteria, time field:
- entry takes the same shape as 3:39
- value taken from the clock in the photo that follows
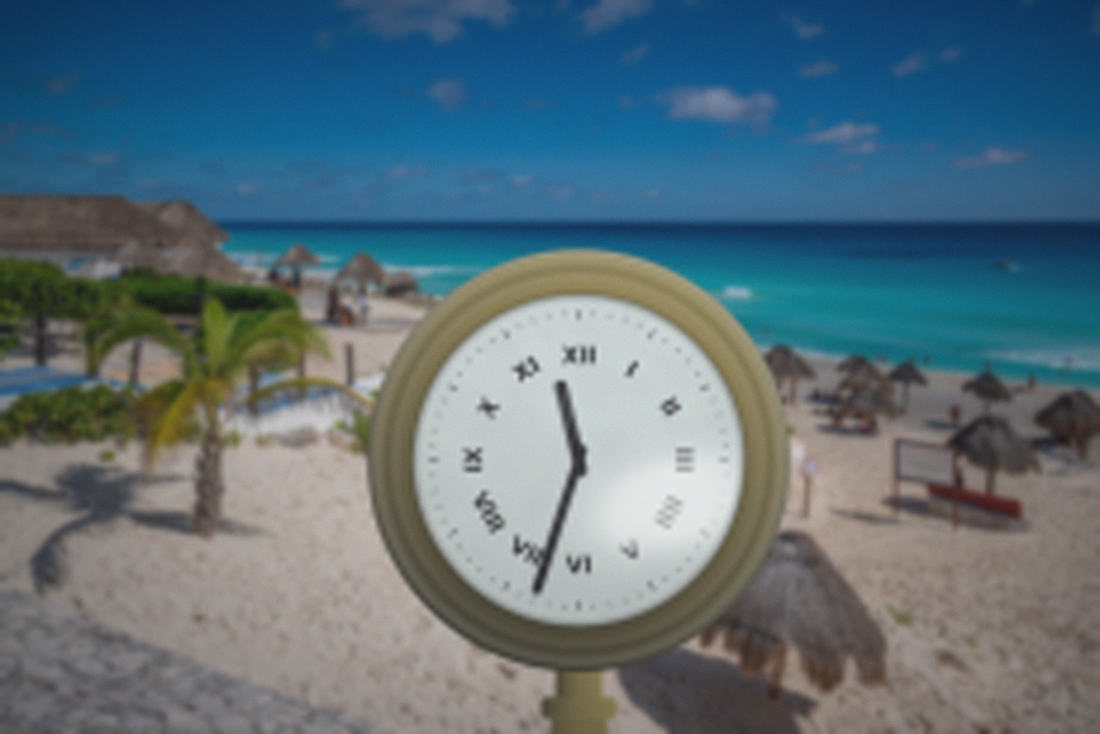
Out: 11:33
